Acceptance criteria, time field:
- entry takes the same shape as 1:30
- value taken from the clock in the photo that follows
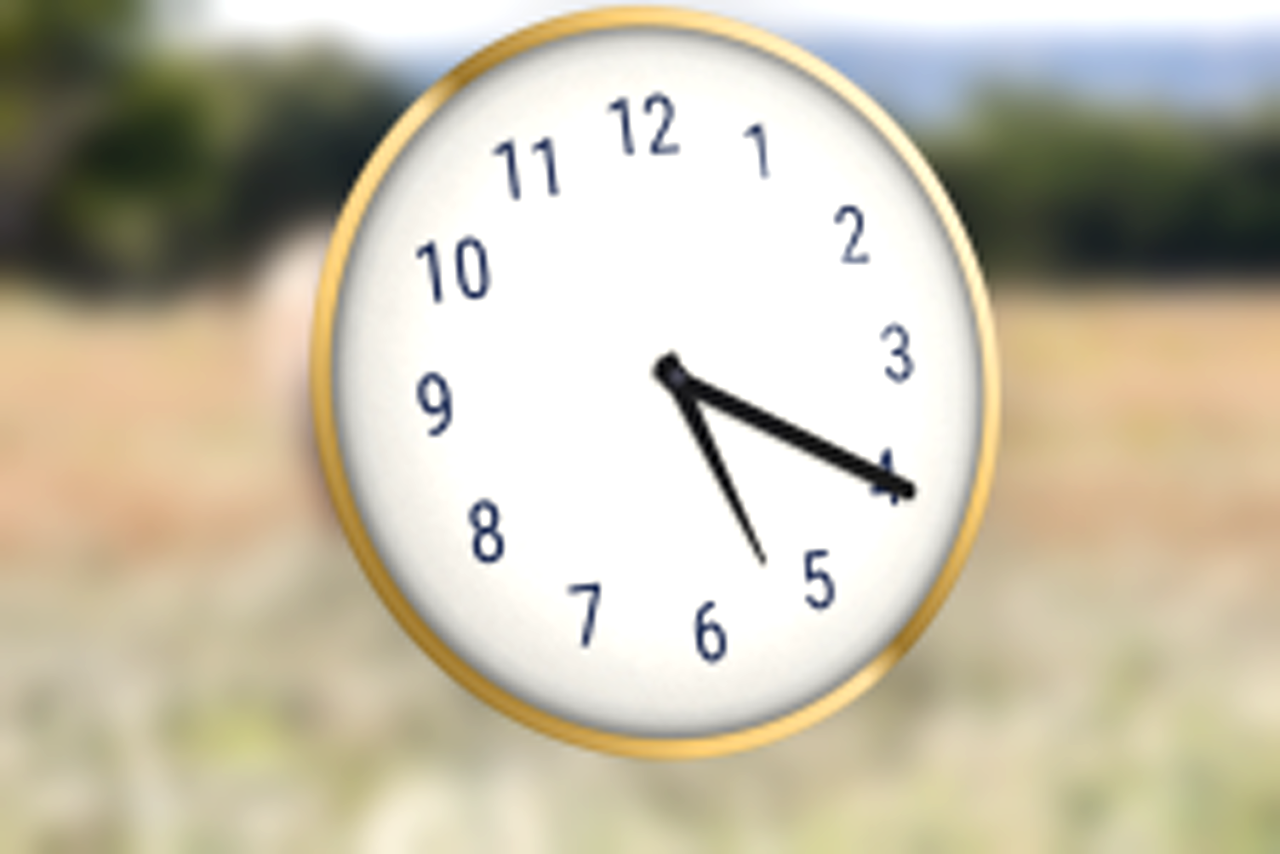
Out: 5:20
